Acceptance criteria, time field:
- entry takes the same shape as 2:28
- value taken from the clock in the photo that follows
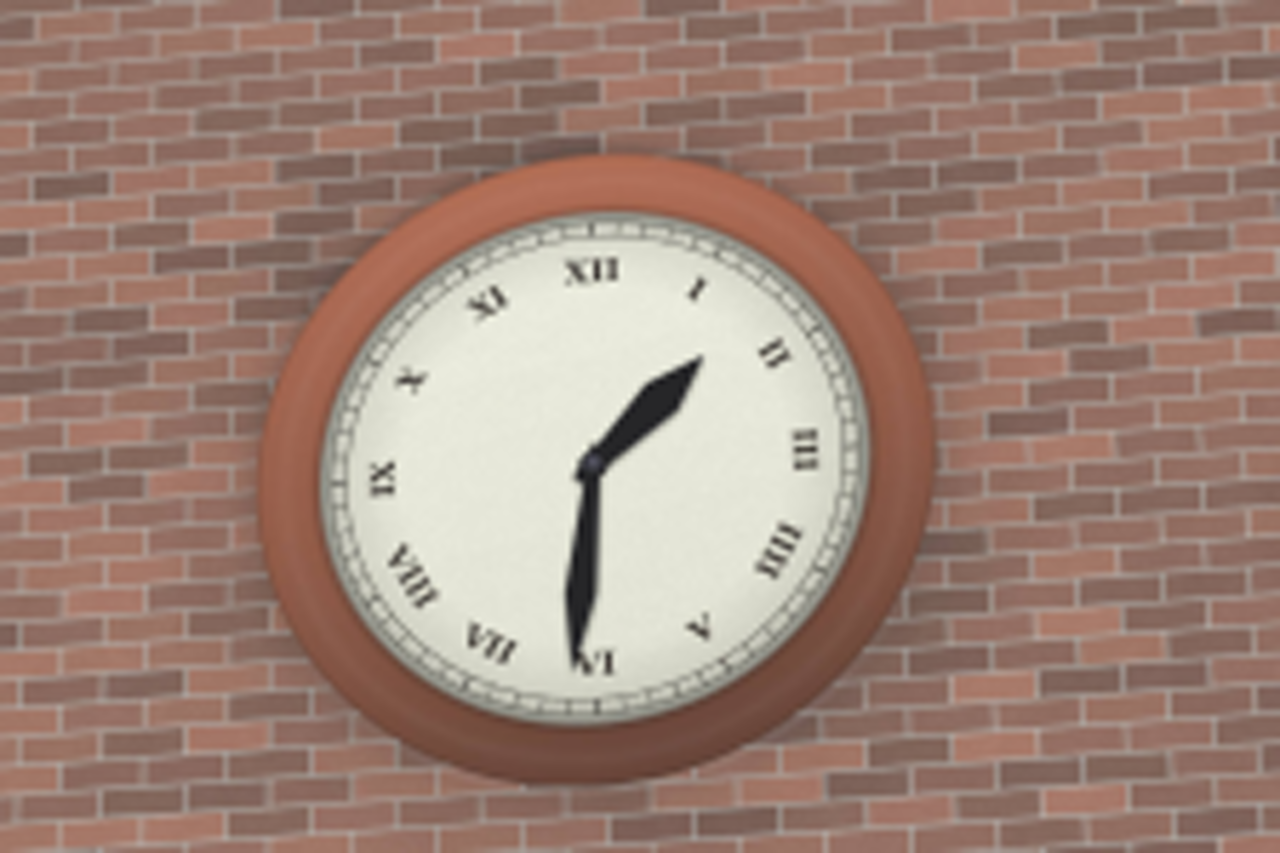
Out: 1:31
